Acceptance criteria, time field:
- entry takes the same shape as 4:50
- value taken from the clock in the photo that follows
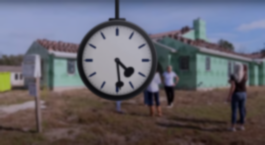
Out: 4:29
